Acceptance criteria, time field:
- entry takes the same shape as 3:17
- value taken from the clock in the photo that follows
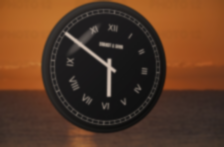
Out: 5:50
